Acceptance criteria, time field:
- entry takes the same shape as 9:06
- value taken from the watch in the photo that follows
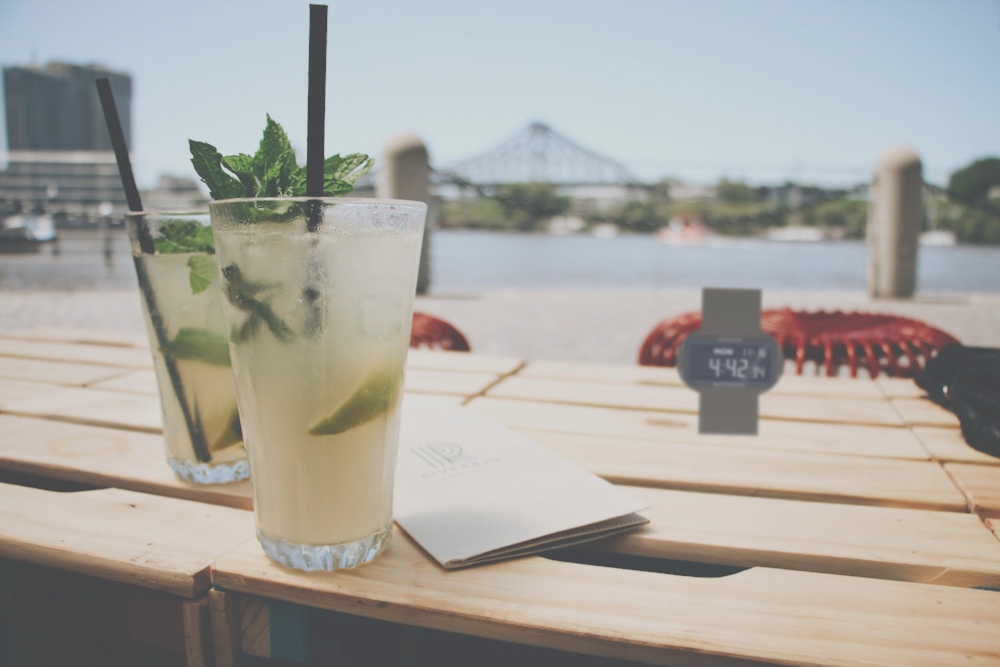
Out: 4:42
